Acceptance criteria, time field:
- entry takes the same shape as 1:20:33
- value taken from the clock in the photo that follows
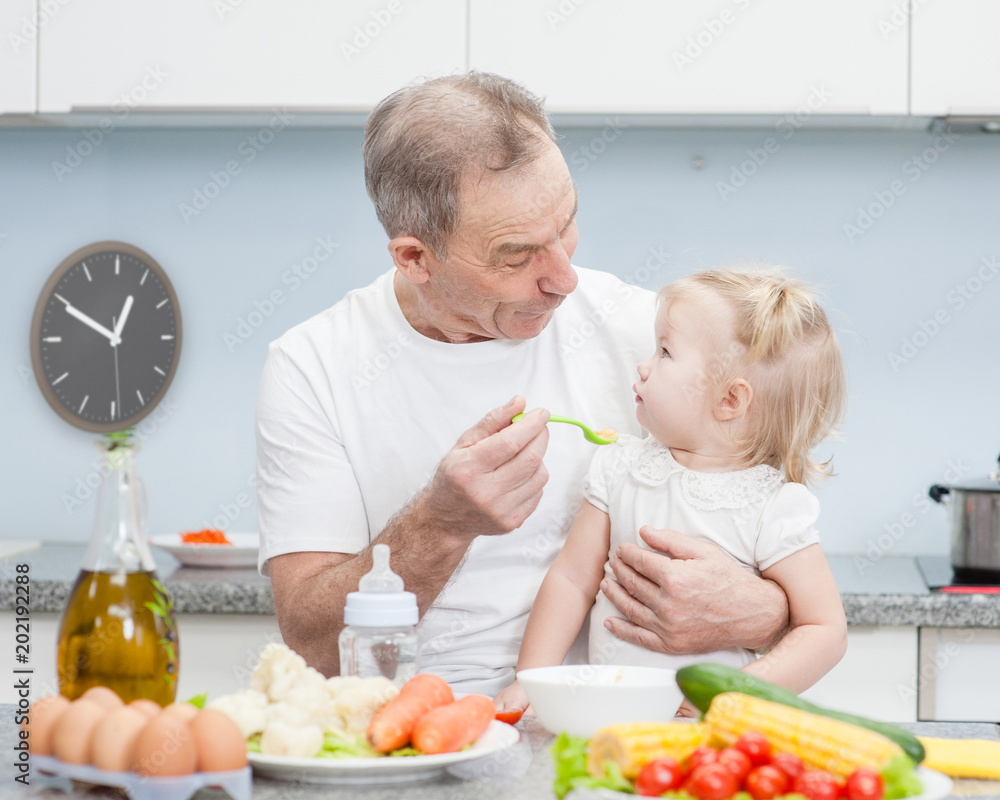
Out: 12:49:29
